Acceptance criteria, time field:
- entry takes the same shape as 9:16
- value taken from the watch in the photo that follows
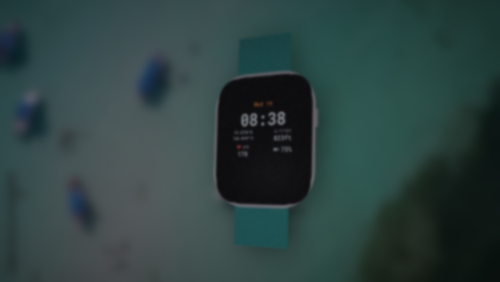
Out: 8:38
